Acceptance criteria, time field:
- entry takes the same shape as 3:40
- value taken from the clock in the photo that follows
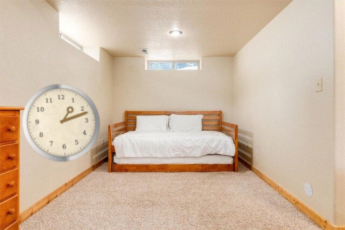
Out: 1:12
